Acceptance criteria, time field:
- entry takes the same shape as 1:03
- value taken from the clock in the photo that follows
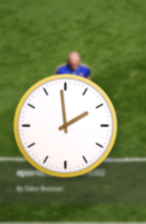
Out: 1:59
